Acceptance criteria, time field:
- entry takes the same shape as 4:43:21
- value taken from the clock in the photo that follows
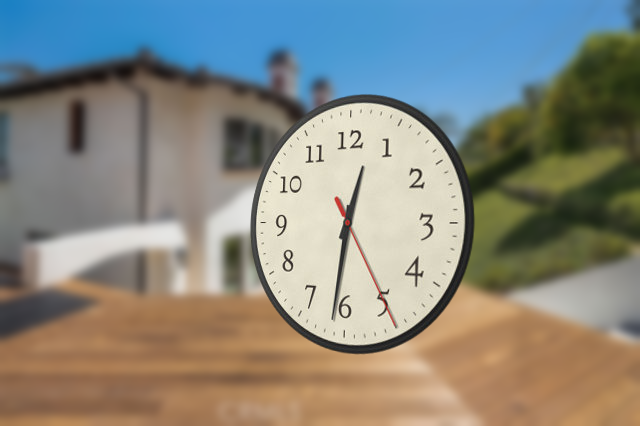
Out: 12:31:25
